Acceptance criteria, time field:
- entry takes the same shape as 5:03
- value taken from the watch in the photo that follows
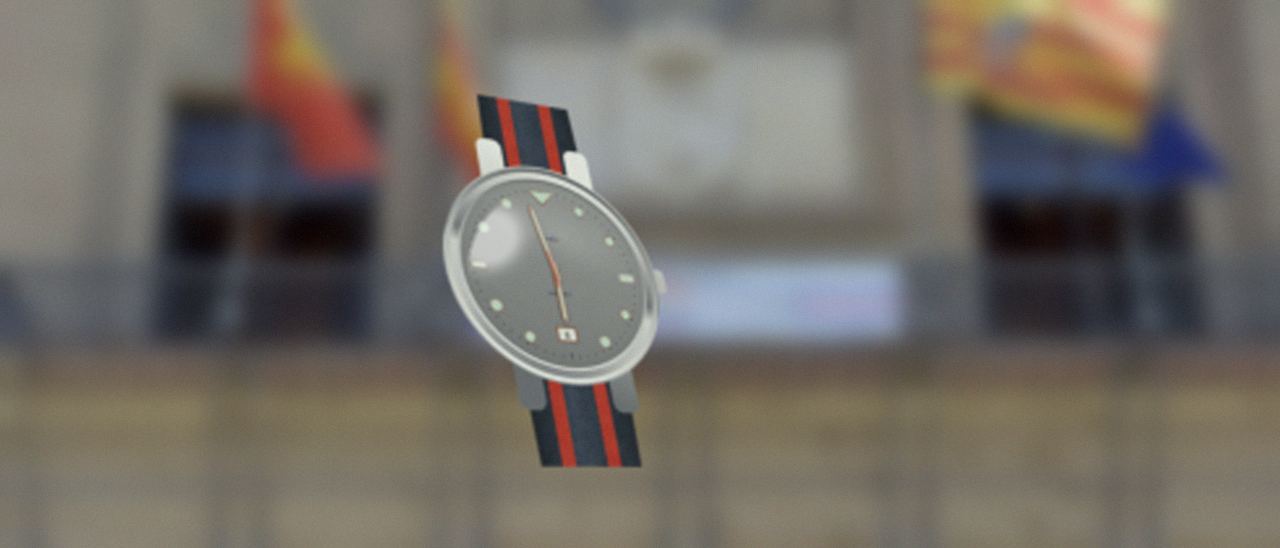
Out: 5:58
